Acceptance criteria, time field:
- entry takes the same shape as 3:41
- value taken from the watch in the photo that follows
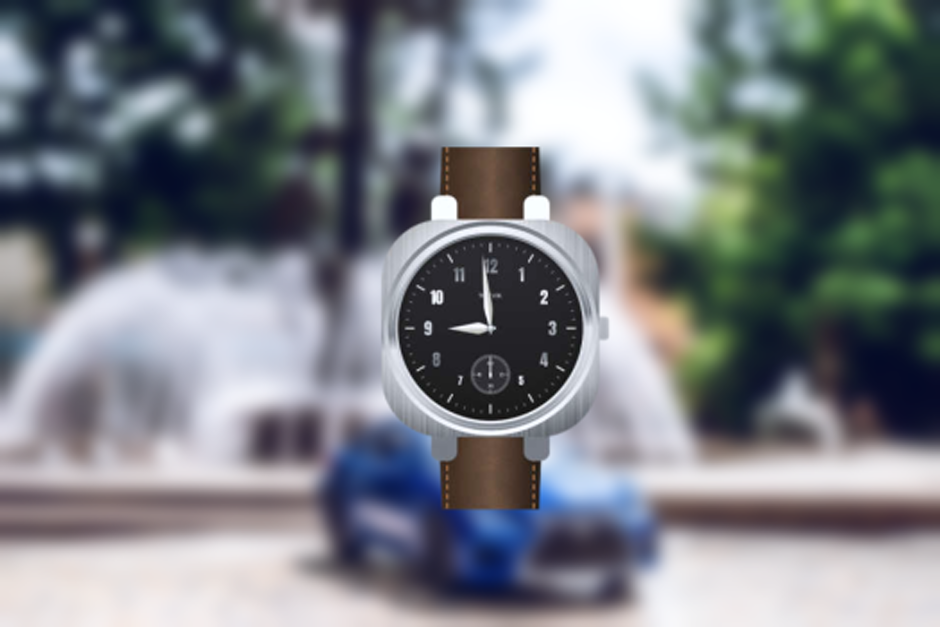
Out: 8:59
